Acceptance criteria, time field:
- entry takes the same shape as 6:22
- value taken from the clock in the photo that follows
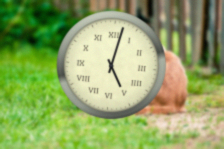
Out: 5:02
